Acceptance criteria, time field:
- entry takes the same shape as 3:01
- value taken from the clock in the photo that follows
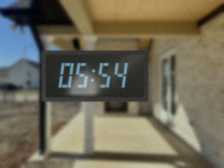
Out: 5:54
